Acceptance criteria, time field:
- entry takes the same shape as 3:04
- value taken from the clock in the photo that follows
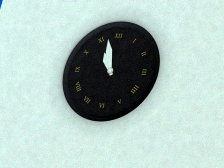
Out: 10:57
